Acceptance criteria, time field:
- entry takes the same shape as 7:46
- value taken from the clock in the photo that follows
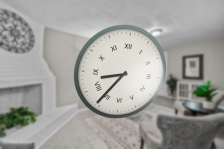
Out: 8:36
